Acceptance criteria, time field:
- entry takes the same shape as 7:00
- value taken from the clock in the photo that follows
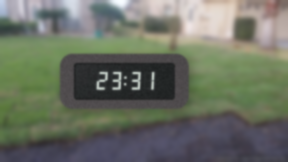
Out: 23:31
